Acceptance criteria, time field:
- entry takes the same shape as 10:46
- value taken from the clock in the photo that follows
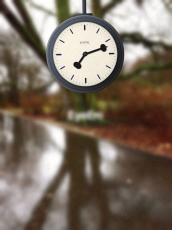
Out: 7:12
